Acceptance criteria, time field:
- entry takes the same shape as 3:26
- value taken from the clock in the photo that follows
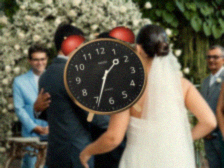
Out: 1:34
